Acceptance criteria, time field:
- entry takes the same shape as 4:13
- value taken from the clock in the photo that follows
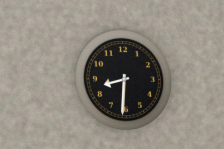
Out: 8:31
